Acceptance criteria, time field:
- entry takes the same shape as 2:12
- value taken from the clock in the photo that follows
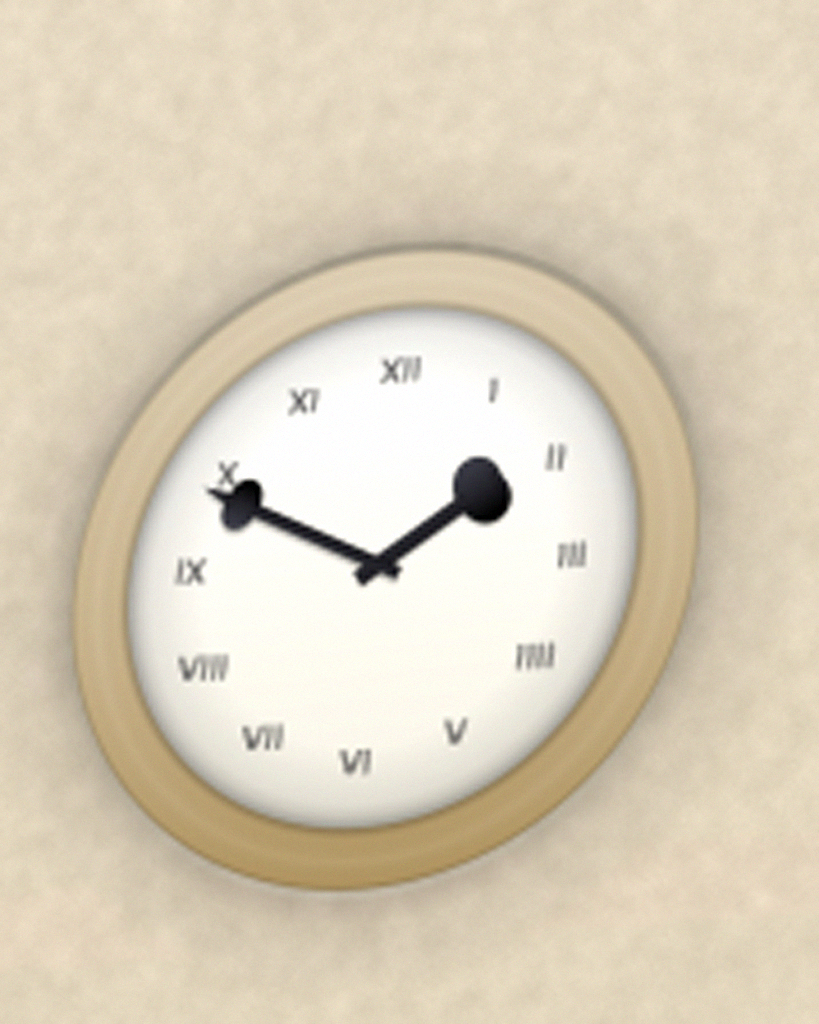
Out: 1:49
